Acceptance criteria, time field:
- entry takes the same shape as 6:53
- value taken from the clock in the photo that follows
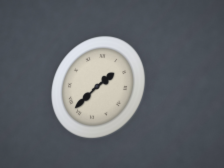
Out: 1:37
